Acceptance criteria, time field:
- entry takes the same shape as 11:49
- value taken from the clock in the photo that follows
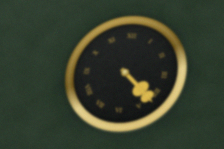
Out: 4:22
